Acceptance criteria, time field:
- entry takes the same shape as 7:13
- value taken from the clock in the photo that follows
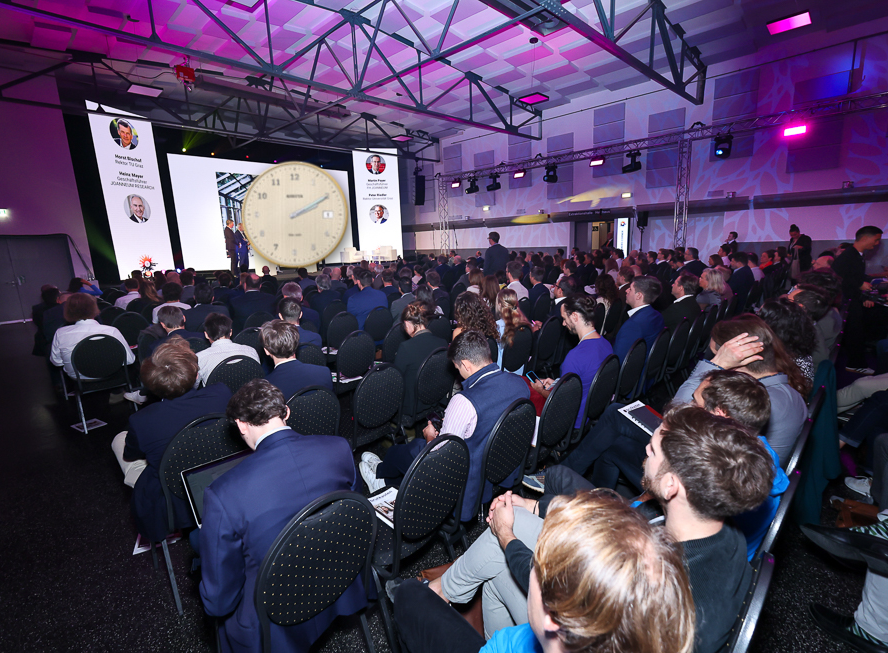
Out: 2:10
